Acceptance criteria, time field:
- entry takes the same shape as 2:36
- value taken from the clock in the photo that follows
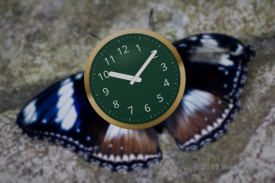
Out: 10:10
